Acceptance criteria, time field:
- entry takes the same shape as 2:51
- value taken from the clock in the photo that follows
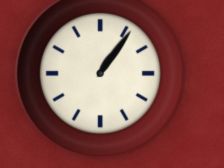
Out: 1:06
